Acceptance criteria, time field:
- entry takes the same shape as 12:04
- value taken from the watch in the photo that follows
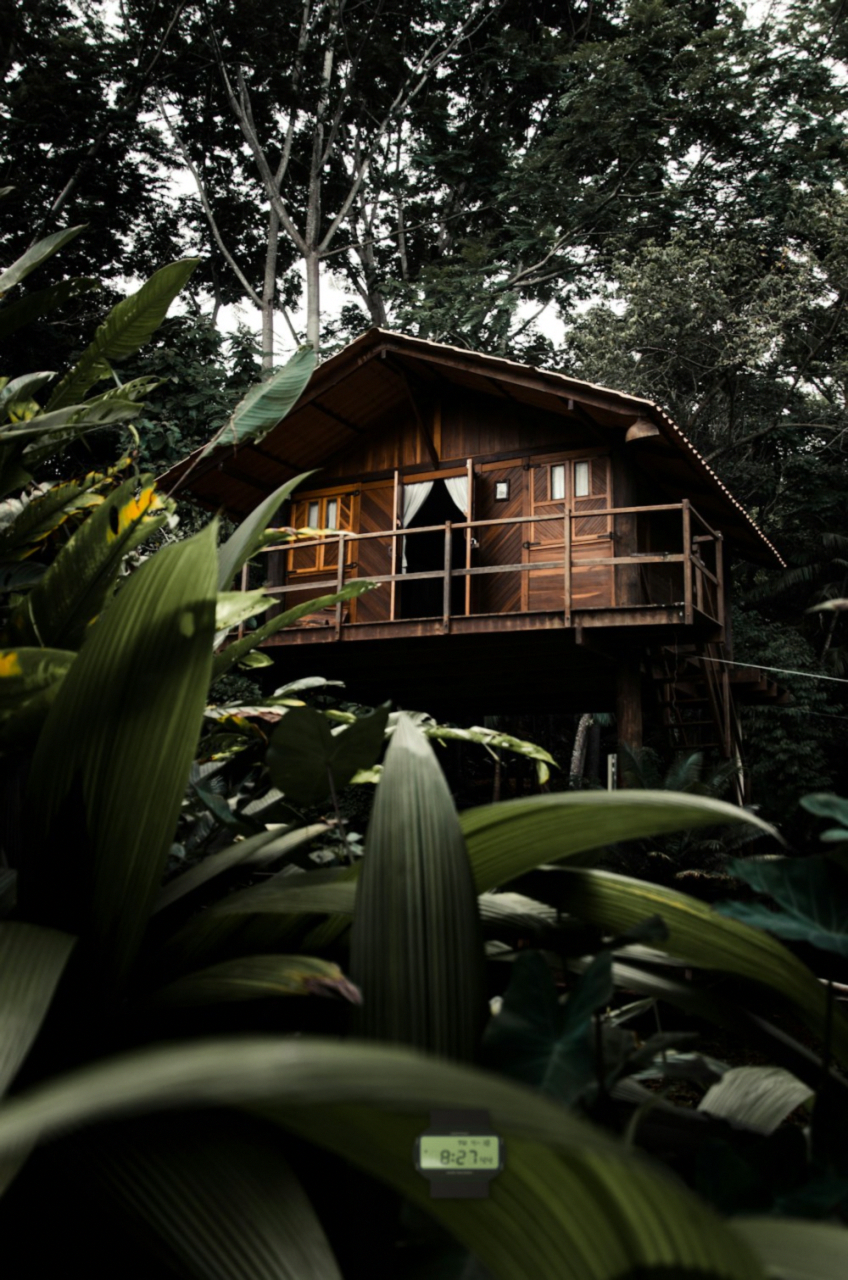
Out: 8:27
